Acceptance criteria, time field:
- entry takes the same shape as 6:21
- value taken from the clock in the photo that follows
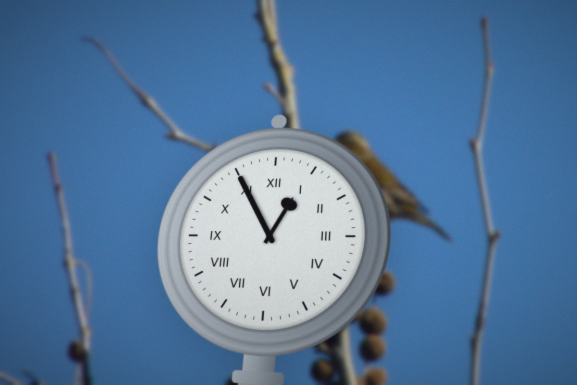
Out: 12:55
